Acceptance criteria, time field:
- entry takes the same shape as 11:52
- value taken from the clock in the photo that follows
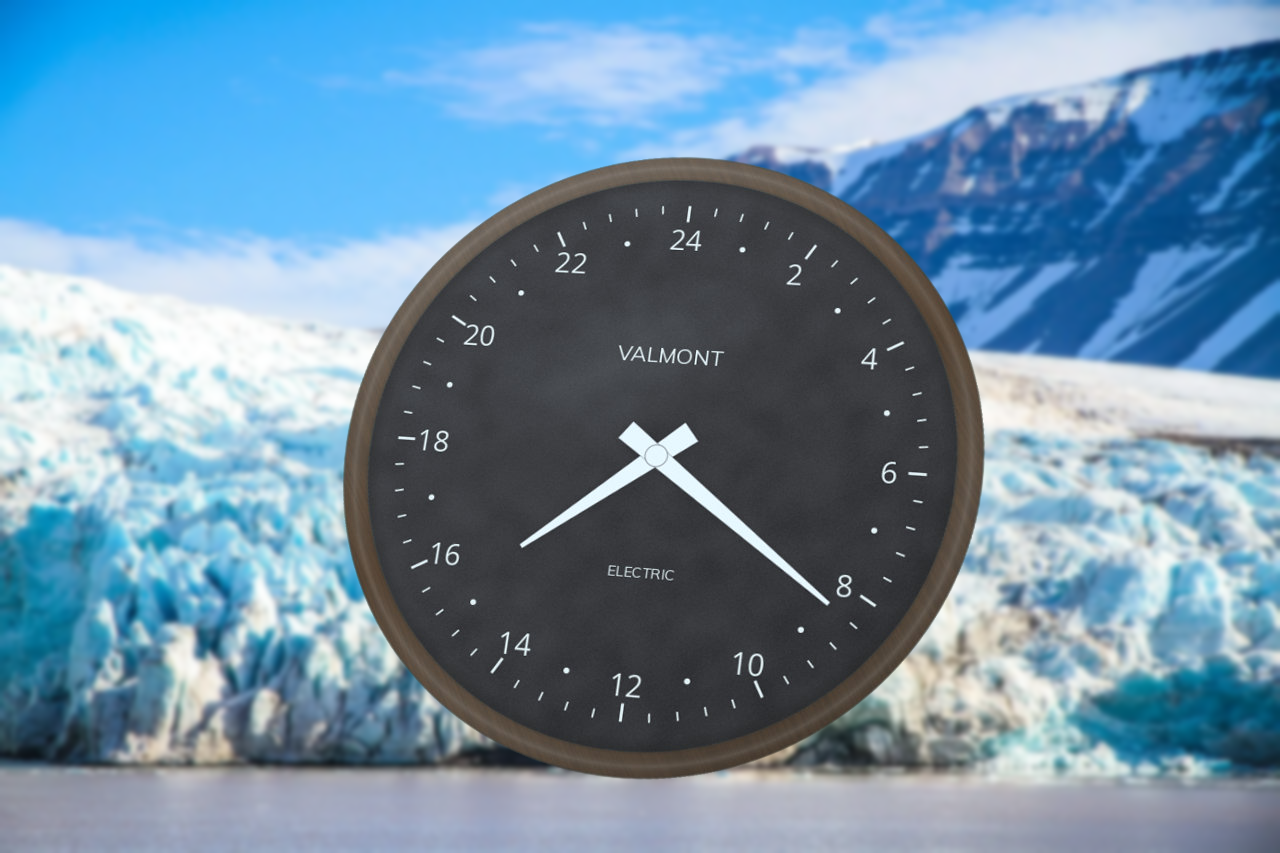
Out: 15:21
